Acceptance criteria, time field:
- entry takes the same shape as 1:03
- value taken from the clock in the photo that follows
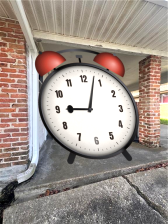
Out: 9:03
